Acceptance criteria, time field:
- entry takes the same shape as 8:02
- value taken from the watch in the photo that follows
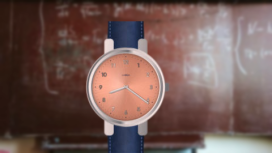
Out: 8:21
